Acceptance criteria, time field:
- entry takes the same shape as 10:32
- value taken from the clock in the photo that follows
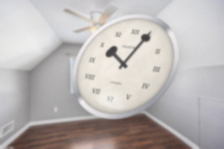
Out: 10:04
